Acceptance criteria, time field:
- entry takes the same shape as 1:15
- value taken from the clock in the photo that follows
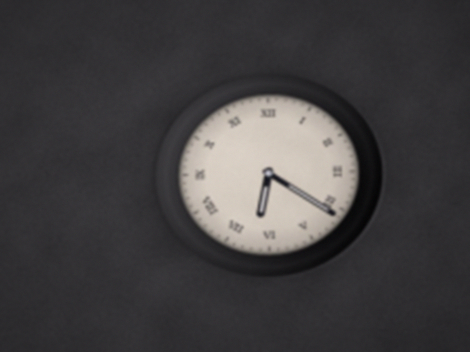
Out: 6:21
